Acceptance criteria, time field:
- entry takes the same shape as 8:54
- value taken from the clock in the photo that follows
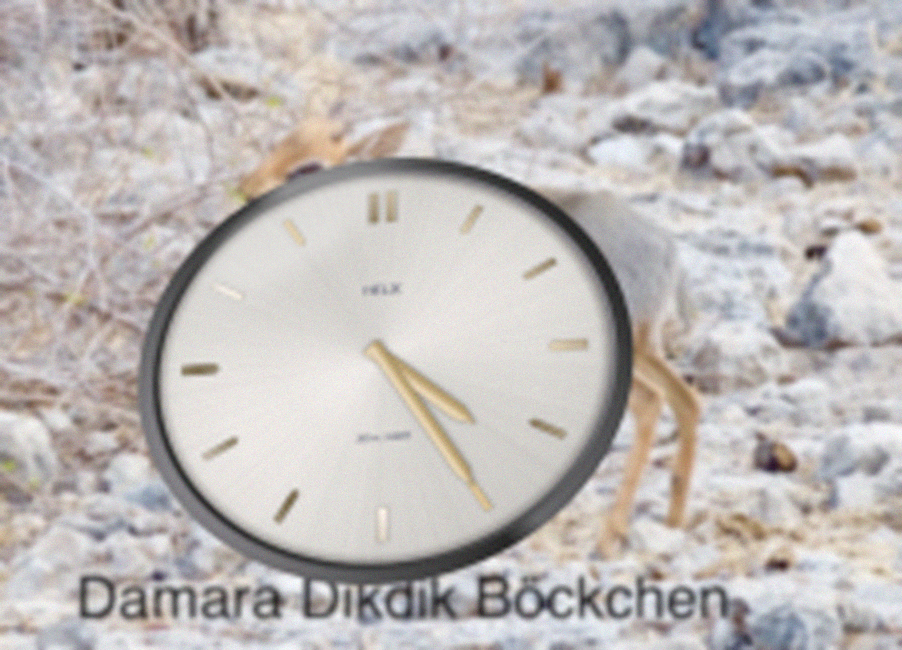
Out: 4:25
